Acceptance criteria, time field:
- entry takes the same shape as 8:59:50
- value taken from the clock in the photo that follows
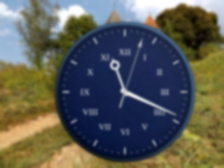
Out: 11:19:03
